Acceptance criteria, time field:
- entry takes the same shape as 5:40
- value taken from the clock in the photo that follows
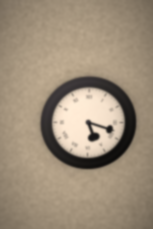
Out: 5:18
